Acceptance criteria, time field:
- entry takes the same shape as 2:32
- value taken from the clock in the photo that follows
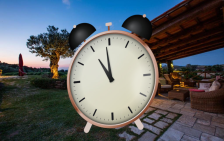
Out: 10:59
